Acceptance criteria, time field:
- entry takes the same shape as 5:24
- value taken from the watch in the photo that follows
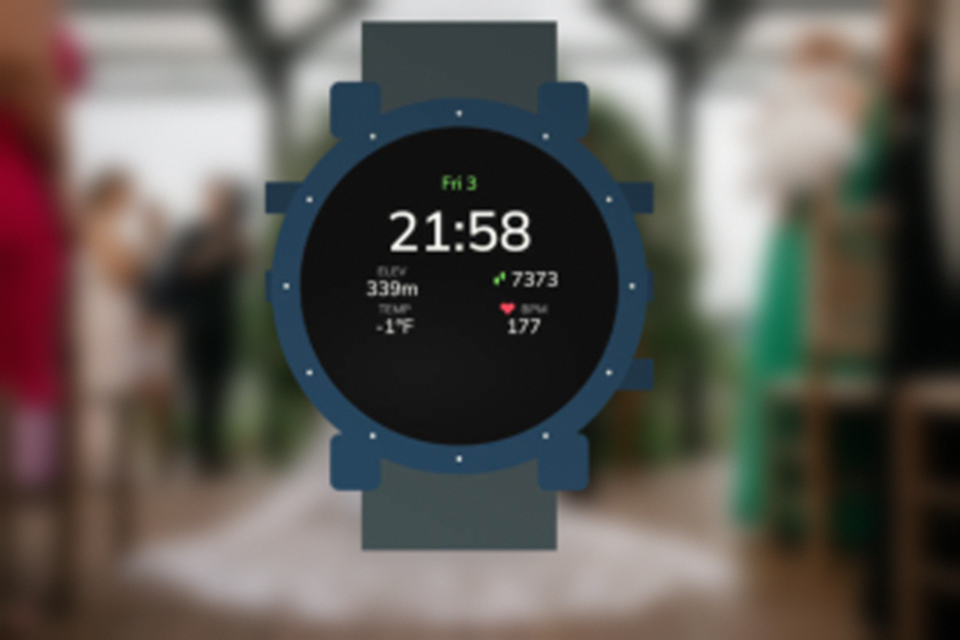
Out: 21:58
